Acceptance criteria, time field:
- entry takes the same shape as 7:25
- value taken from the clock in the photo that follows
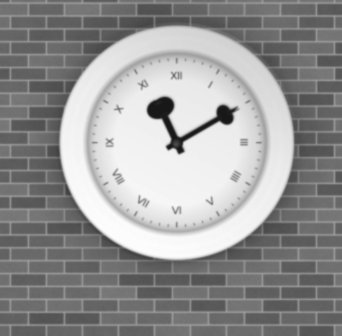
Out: 11:10
